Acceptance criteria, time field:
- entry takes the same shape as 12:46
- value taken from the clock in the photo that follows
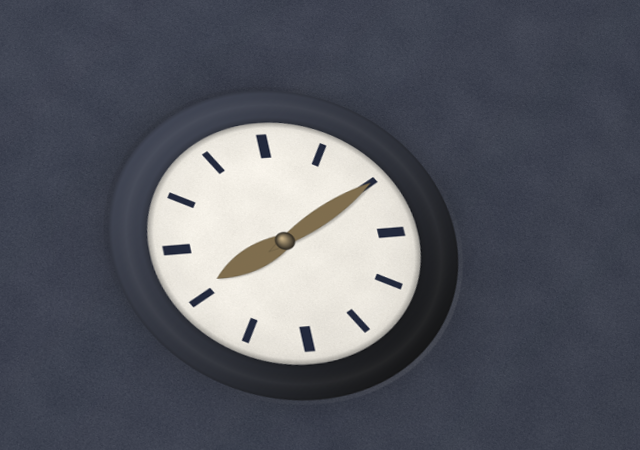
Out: 8:10
